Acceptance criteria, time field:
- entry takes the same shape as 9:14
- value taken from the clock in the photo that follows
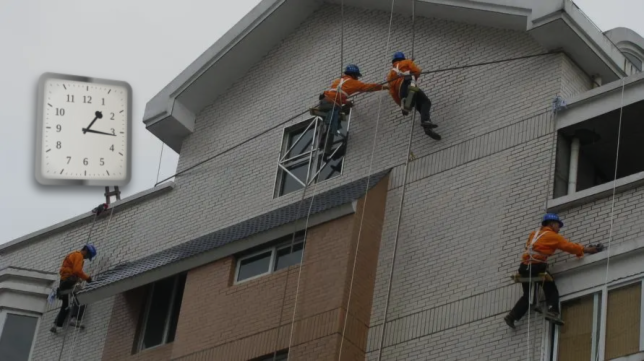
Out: 1:16
